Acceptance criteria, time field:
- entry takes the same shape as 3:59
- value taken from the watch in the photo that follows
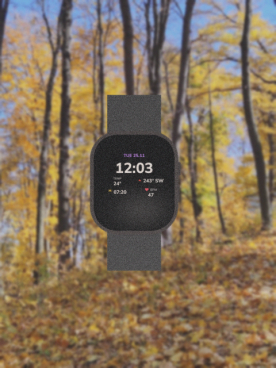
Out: 12:03
